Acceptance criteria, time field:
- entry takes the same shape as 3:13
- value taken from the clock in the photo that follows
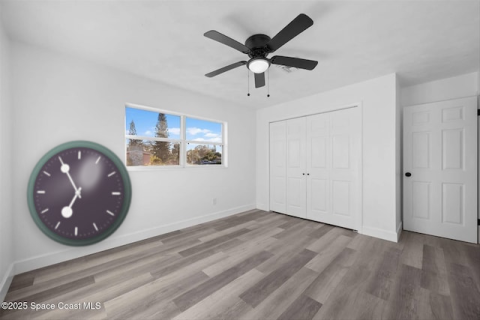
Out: 6:55
